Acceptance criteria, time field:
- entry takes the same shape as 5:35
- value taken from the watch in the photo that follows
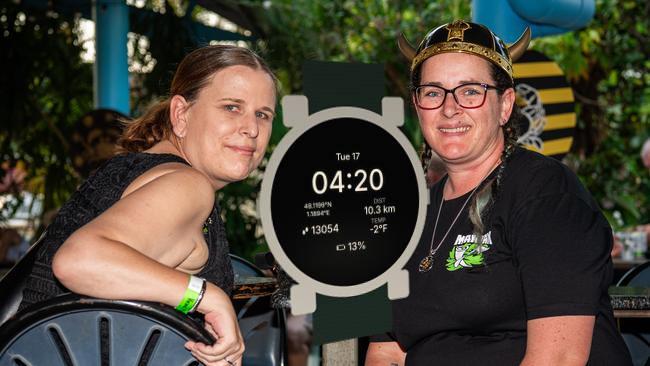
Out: 4:20
